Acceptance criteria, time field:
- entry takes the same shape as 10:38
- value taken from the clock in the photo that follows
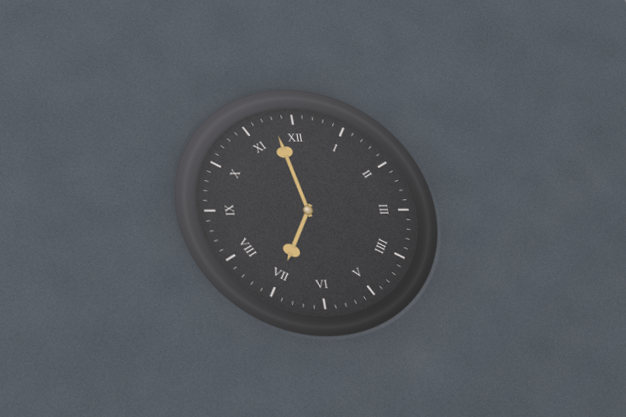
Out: 6:58
